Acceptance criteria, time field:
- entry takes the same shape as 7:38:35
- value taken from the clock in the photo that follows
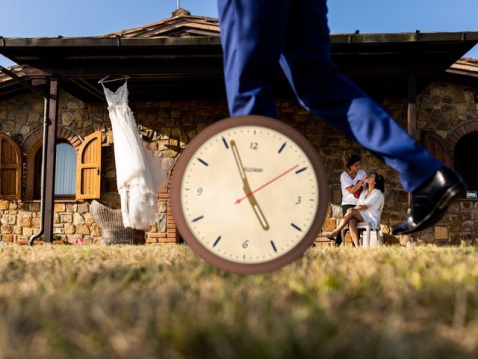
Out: 4:56:09
